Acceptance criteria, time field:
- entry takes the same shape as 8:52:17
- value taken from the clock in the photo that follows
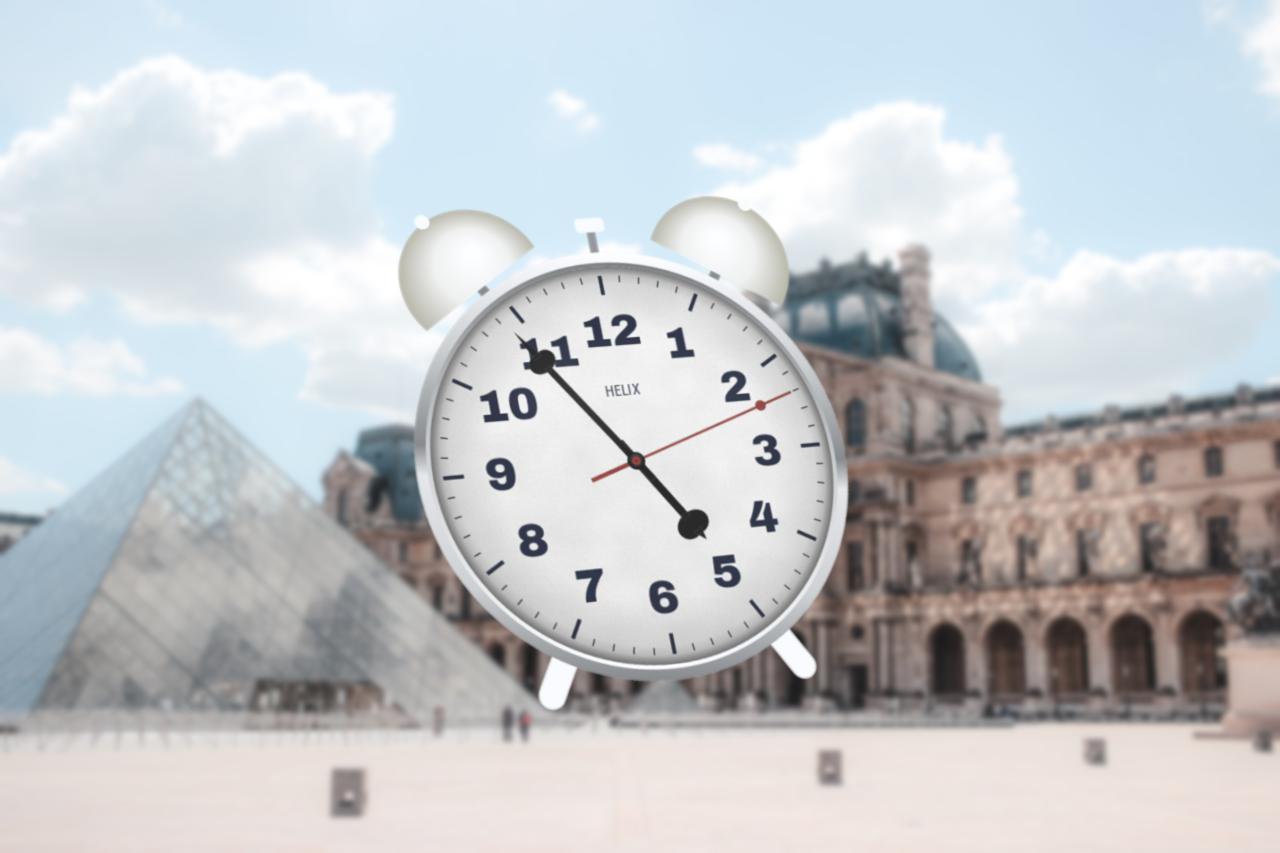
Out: 4:54:12
